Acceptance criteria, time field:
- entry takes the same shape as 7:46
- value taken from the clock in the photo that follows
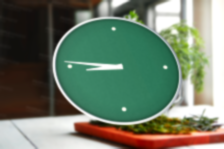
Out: 8:46
